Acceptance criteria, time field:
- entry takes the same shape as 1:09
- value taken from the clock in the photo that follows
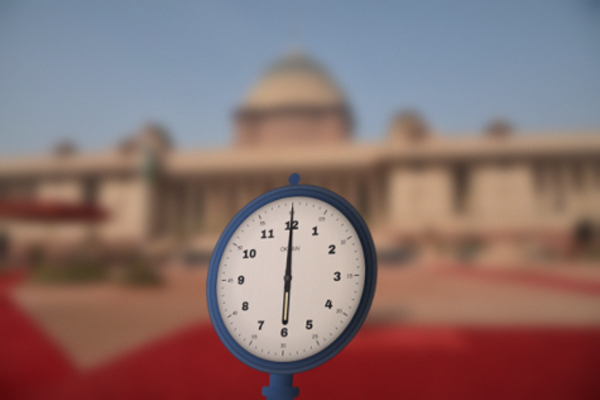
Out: 6:00
